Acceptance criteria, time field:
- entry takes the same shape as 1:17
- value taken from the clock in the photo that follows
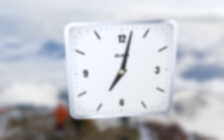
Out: 7:02
